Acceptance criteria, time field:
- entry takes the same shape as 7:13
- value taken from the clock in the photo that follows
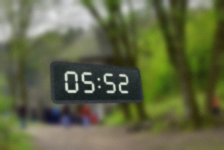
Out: 5:52
